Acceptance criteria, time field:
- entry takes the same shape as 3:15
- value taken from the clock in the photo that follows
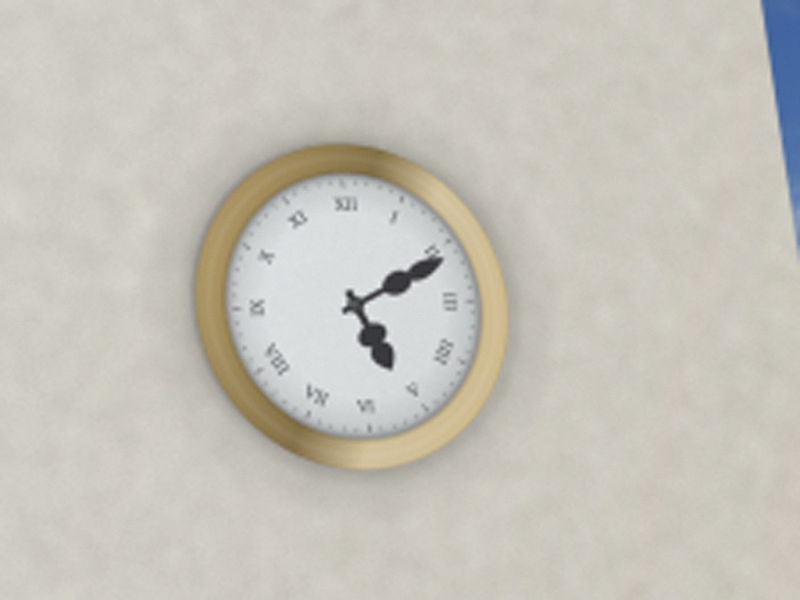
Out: 5:11
